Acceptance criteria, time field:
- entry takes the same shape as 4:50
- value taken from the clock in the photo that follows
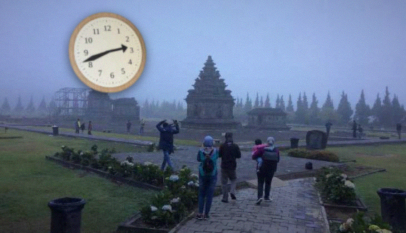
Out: 2:42
